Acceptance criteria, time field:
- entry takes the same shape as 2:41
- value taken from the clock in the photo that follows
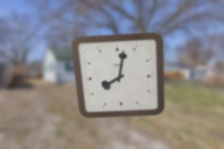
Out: 8:02
